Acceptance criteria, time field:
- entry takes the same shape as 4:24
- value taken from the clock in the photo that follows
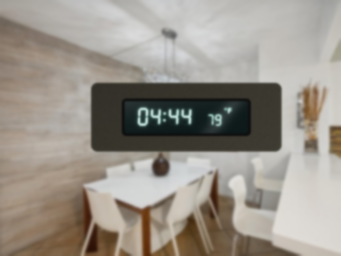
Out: 4:44
